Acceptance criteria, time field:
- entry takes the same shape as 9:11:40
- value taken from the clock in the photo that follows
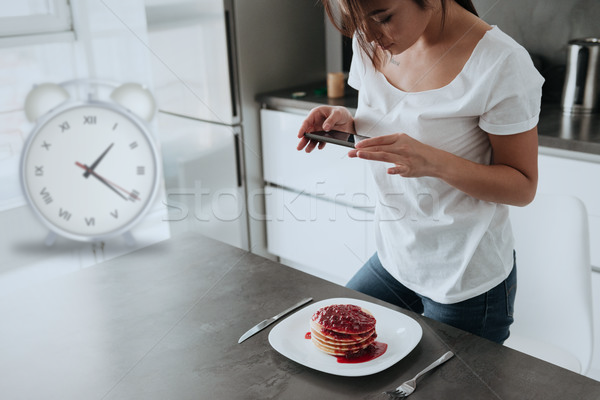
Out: 1:21:20
